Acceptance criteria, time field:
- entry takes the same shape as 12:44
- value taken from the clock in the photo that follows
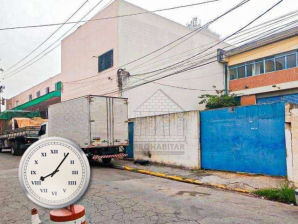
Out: 8:06
